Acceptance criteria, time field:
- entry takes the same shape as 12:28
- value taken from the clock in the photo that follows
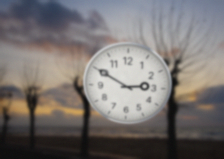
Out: 2:50
